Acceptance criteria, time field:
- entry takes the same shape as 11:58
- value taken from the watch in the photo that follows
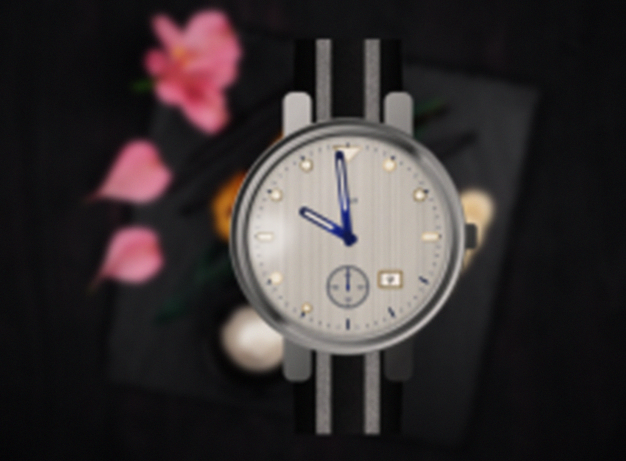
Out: 9:59
